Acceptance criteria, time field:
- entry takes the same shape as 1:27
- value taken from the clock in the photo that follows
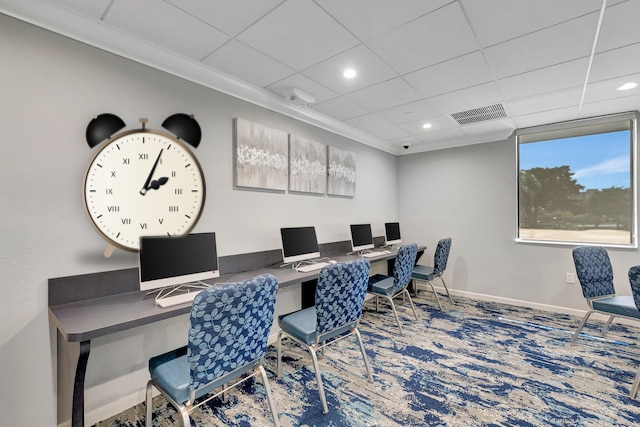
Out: 2:04
